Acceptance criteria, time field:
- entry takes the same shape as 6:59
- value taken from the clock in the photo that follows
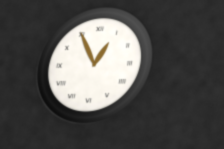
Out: 12:55
